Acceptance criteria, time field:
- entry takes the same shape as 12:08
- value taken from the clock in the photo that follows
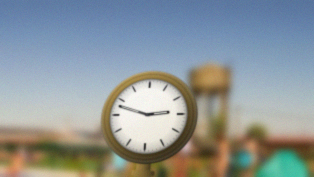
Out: 2:48
